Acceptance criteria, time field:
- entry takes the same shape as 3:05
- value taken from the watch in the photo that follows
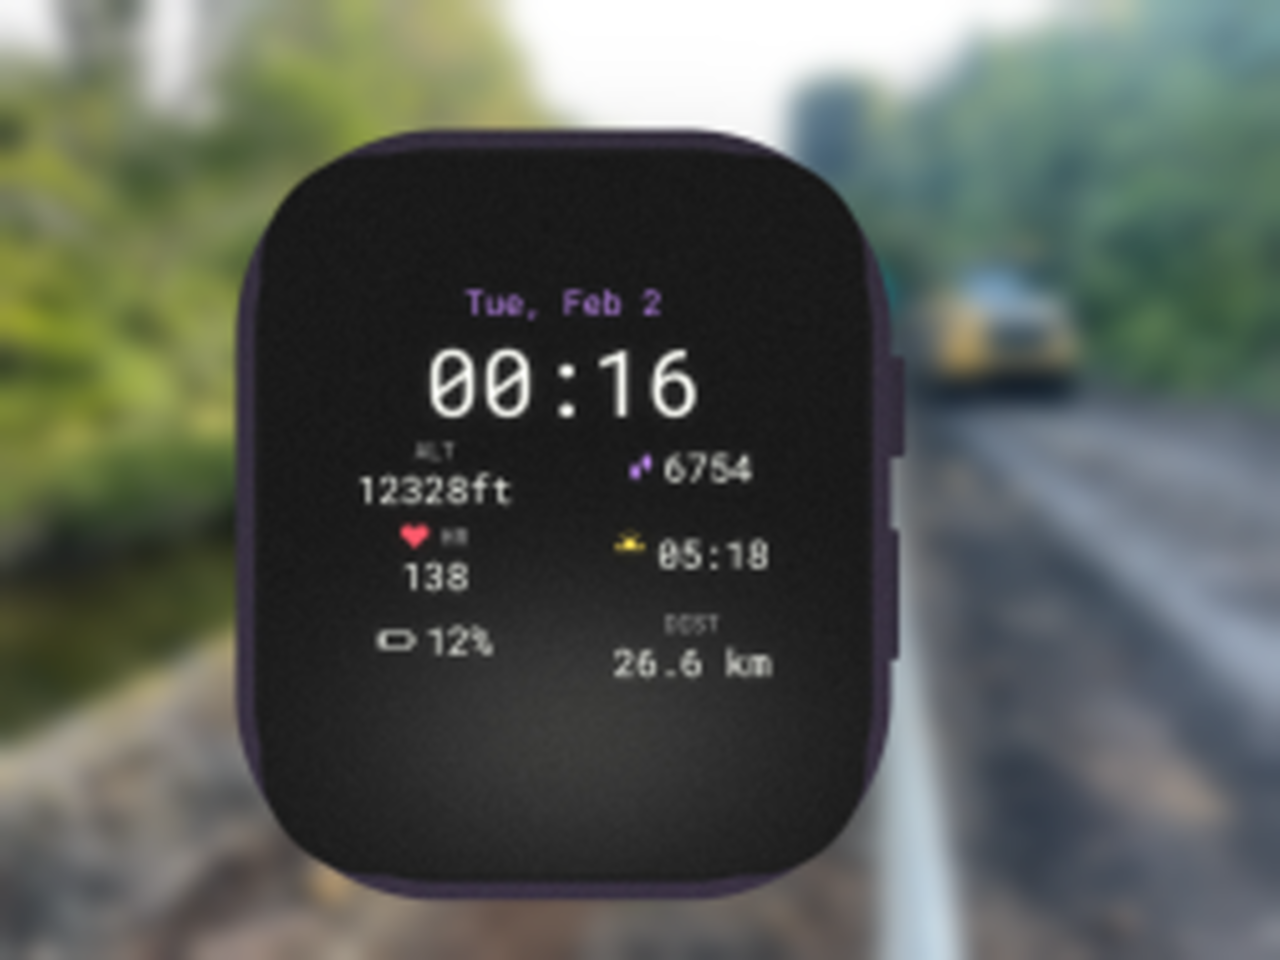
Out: 0:16
